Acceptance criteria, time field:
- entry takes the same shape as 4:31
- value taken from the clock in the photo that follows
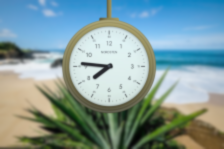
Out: 7:46
